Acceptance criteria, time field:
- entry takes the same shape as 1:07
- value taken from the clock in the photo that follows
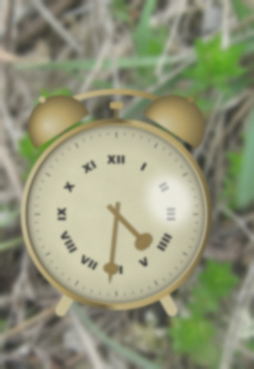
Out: 4:31
